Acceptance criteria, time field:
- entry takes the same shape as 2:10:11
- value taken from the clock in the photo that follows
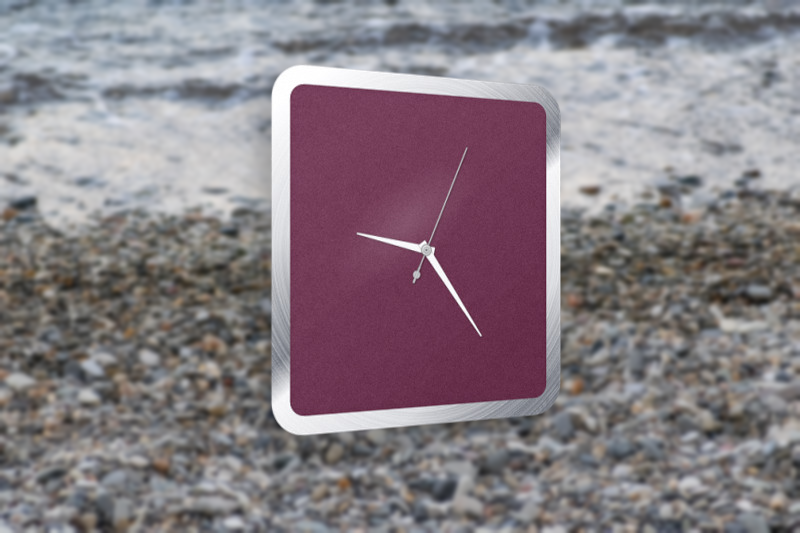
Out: 9:24:04
